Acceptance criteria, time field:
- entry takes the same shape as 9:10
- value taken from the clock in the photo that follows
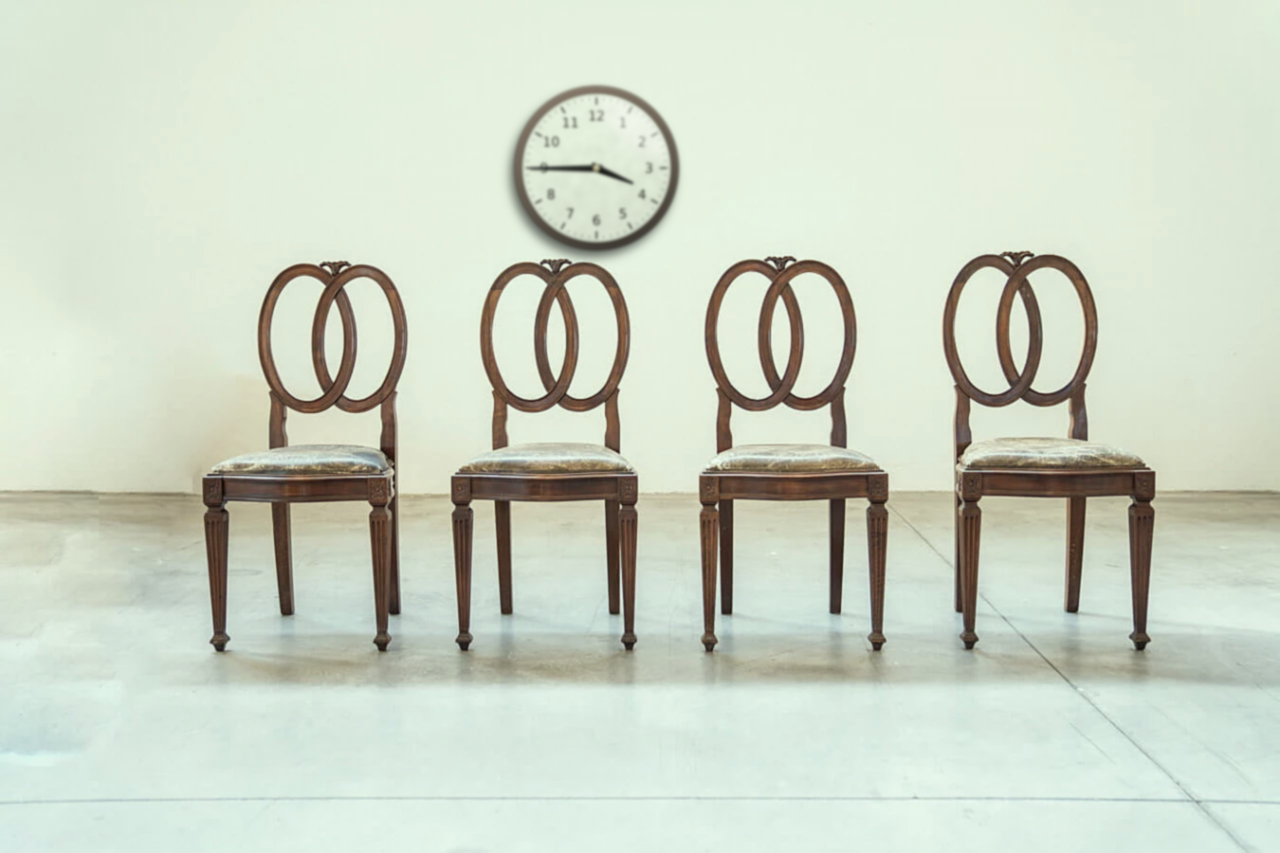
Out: 3:45
